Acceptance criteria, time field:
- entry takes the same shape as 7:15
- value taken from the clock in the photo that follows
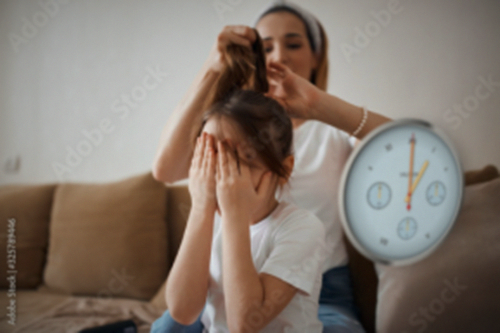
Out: 1:00
